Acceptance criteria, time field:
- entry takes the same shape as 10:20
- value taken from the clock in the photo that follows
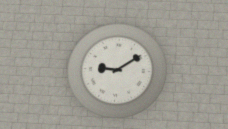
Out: 9:09
